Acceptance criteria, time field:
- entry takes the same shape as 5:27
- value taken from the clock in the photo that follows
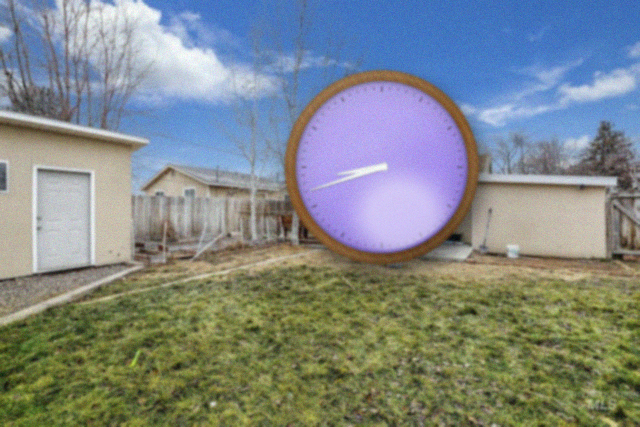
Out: 8:42
